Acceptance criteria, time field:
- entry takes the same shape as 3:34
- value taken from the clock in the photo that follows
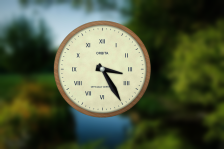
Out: 3:25
